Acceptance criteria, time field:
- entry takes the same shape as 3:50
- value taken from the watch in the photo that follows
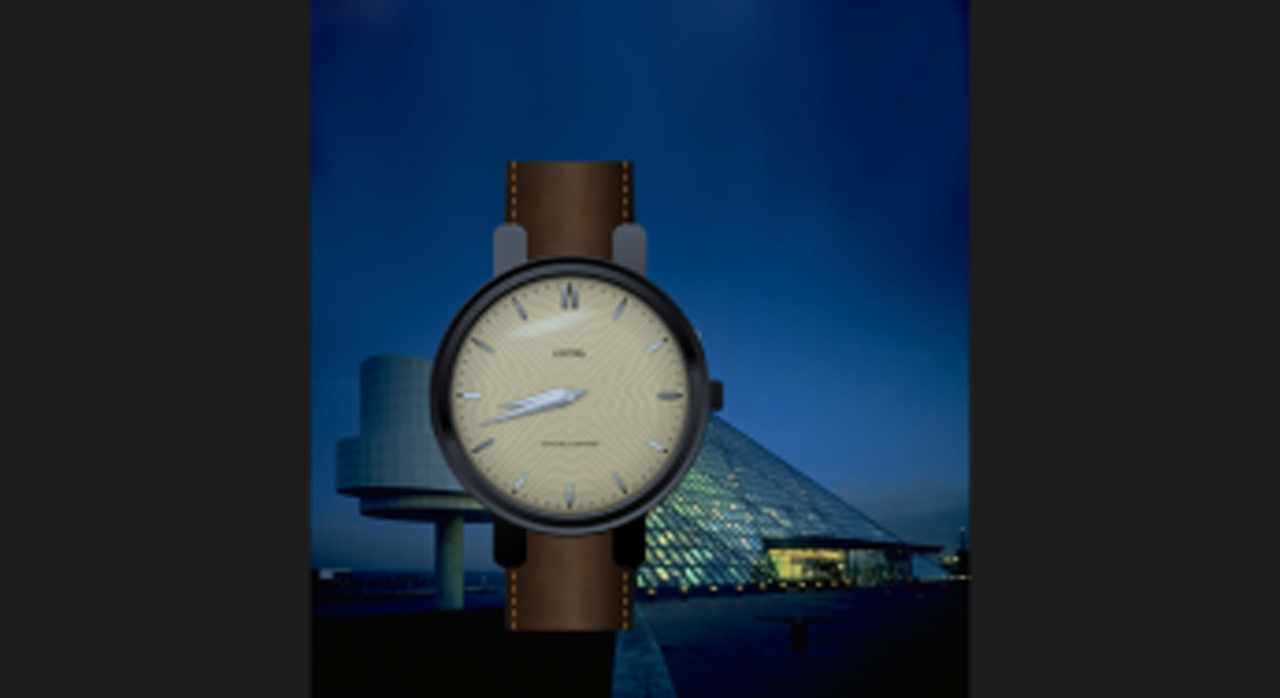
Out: 8:42
